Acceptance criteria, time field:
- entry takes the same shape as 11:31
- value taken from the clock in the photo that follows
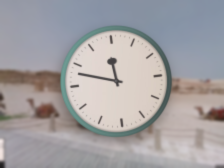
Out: 11:48
